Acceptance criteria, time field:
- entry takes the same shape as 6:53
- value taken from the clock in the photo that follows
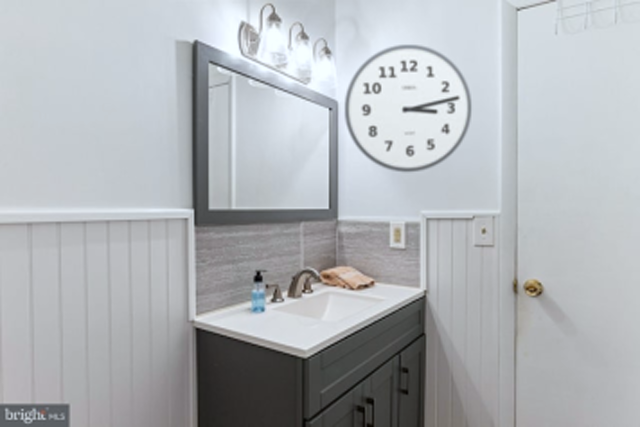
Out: 3:13
